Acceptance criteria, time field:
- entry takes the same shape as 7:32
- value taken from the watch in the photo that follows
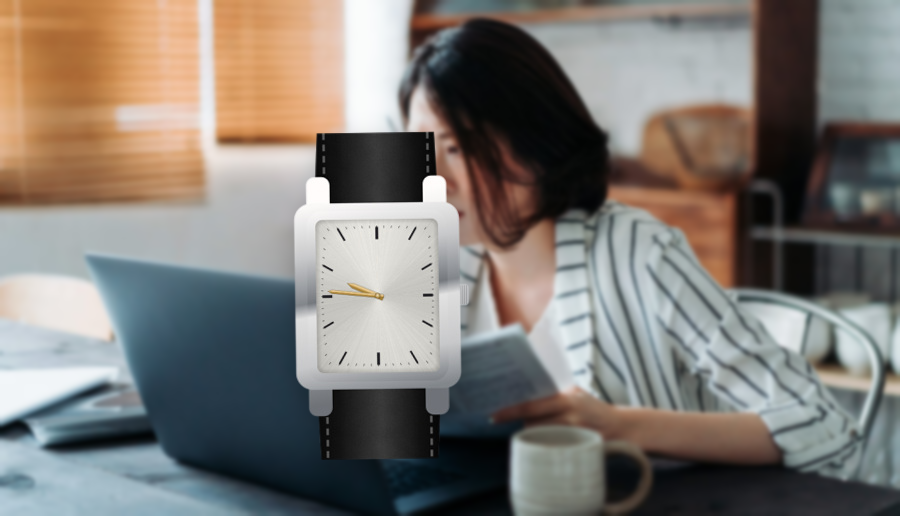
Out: 9:46
